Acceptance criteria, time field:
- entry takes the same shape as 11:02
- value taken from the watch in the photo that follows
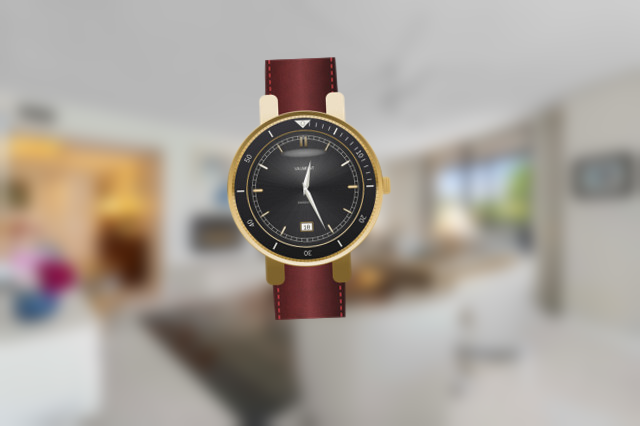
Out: 12:26
